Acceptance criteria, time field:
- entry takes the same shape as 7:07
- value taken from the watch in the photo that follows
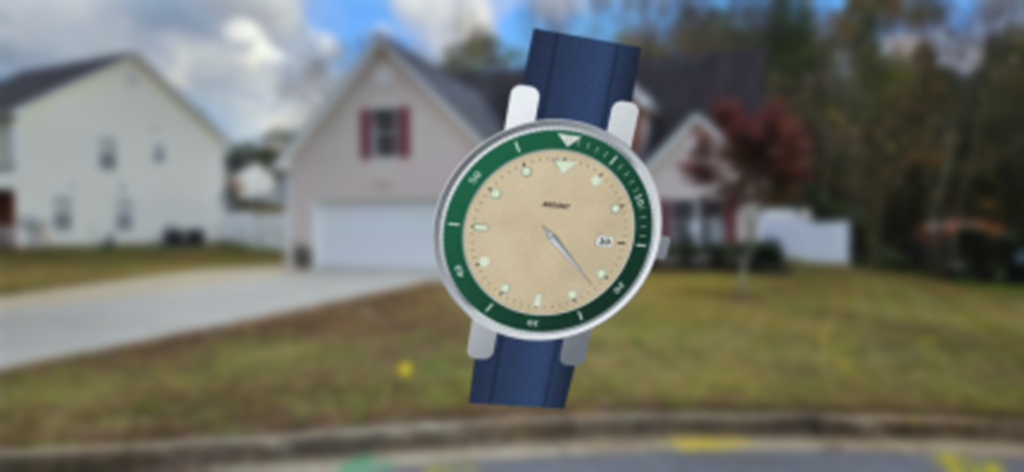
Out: 4:22
